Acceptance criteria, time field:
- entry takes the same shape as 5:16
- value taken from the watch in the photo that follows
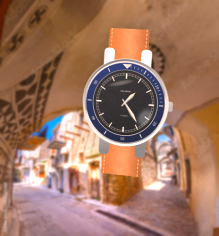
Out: 1:24
